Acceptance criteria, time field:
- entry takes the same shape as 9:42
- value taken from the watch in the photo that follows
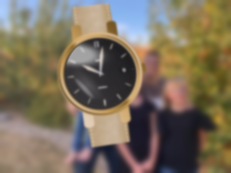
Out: 10:02
